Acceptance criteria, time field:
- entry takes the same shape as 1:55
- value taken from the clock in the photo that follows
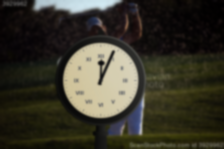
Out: 12:04
